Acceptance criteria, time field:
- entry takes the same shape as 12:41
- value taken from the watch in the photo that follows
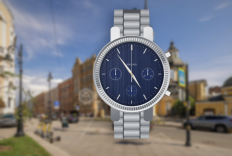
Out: 4:54
